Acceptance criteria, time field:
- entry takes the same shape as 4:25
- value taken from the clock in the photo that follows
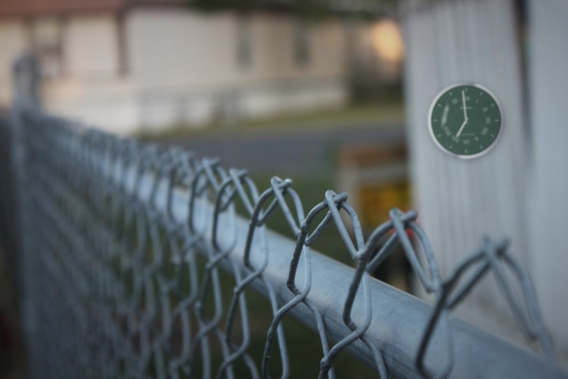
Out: 6:59
